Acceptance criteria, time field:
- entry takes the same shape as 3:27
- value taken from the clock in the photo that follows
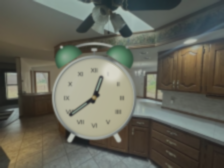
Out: 12:39
